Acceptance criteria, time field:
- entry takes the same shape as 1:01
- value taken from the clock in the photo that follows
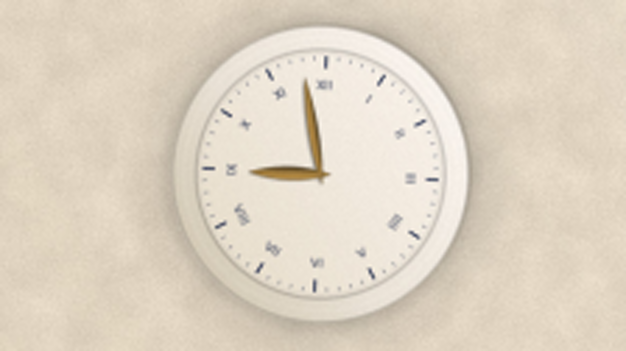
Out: 8:58
